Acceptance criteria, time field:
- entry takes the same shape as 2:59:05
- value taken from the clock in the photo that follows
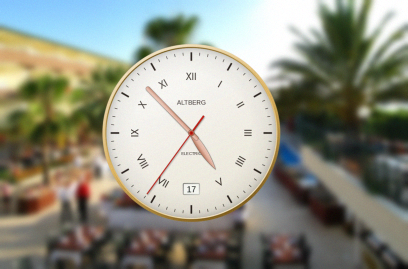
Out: 4:52:36
